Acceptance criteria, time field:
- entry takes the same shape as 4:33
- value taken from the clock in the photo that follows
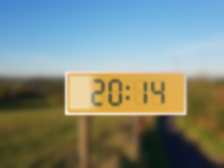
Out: 20:14
